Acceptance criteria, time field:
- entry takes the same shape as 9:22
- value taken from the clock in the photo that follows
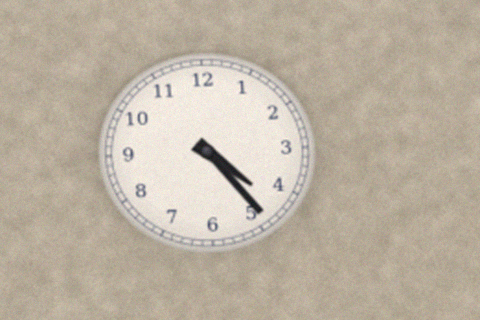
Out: 4:24
